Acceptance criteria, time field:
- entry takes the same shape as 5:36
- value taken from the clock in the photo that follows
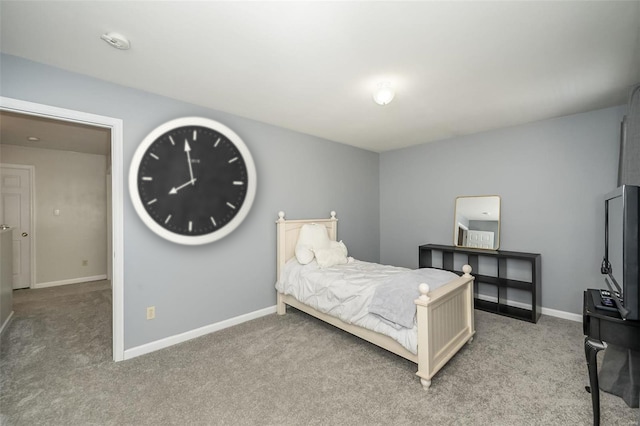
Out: 7:58
